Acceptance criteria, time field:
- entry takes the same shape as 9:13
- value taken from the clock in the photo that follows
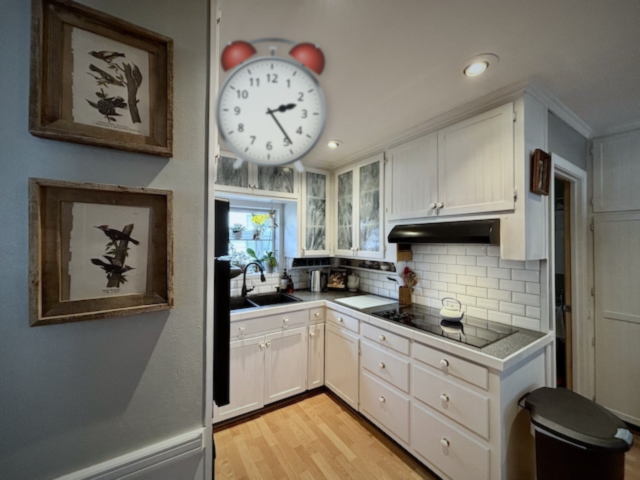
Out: 2:24
